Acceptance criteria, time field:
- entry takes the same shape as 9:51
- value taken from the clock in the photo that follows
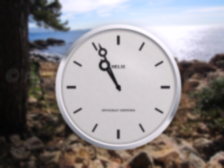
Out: 10:56
